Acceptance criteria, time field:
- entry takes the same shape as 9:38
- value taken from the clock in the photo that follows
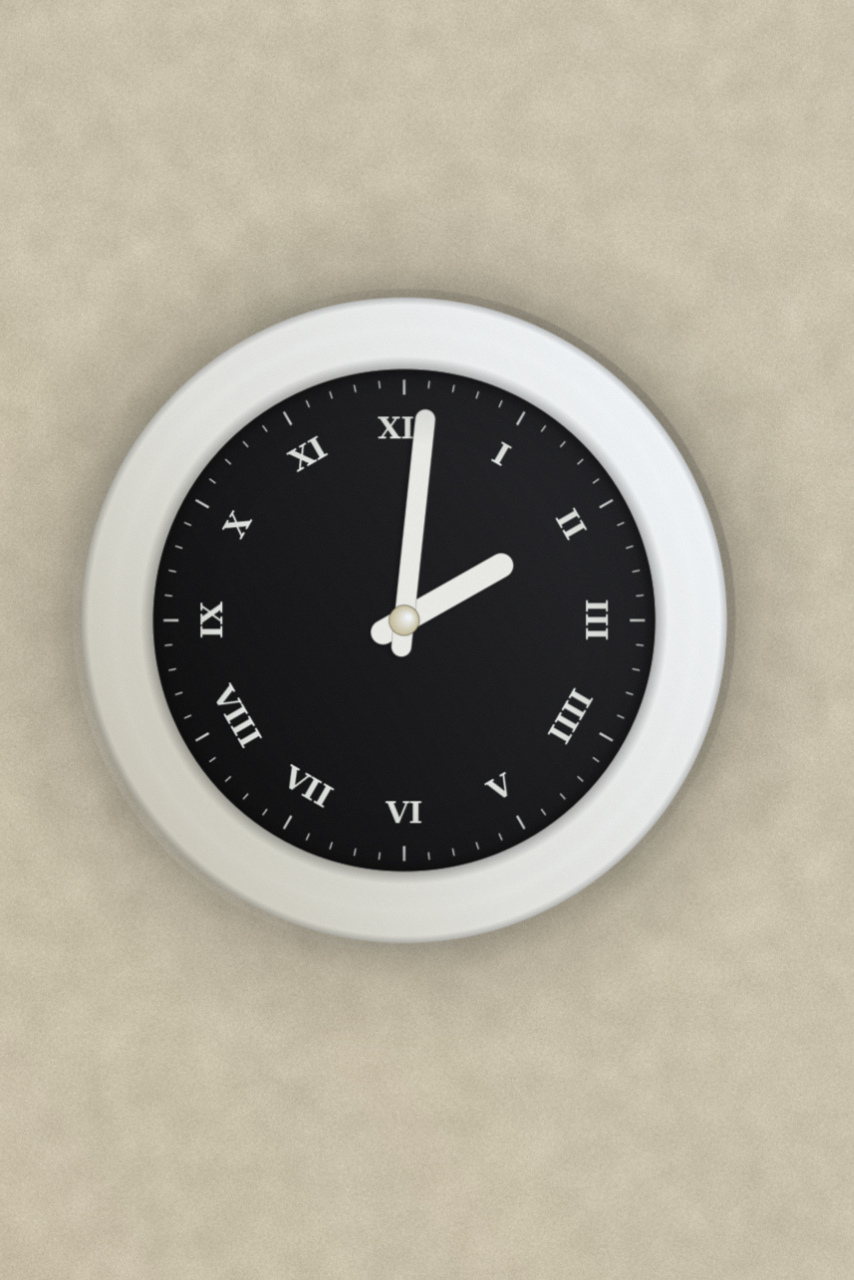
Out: 2:01
